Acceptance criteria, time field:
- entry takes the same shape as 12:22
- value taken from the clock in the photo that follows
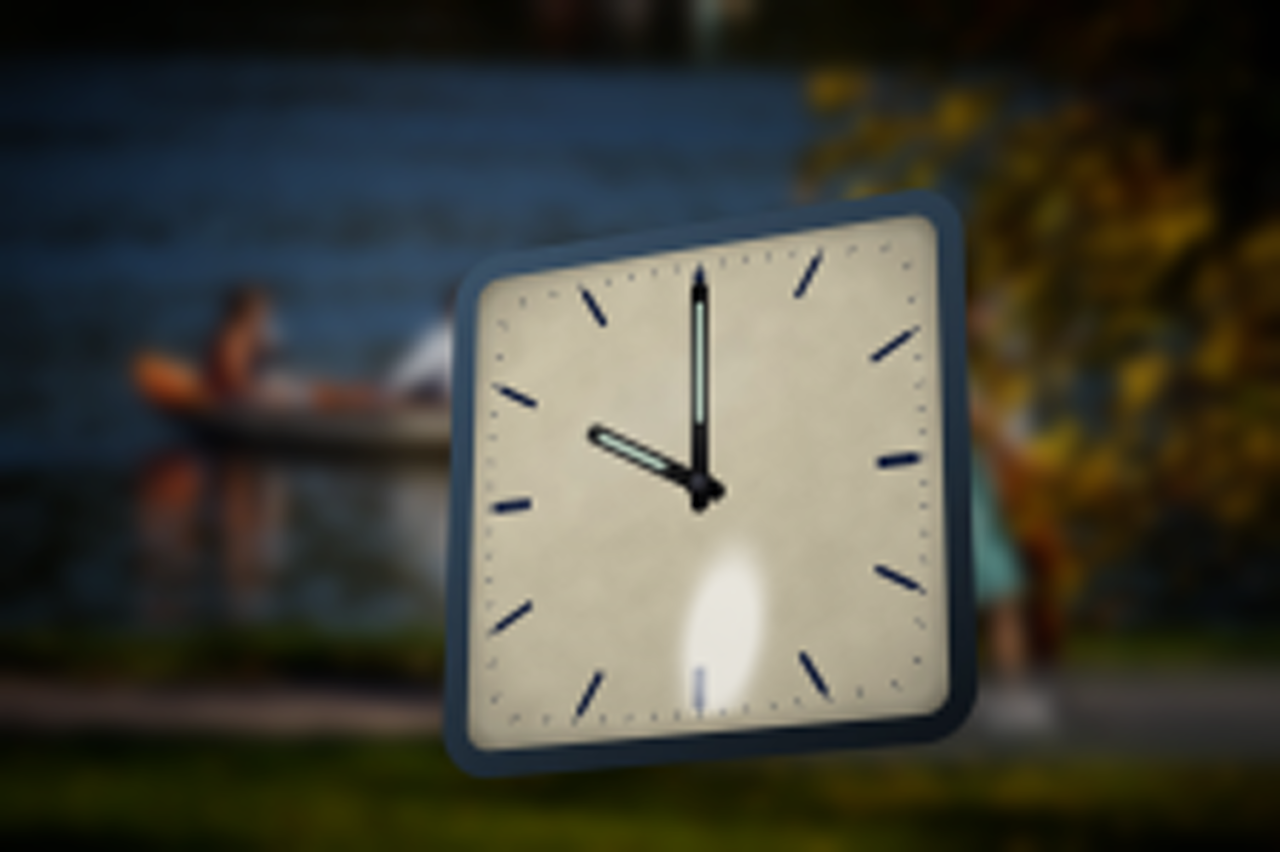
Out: 10:00
